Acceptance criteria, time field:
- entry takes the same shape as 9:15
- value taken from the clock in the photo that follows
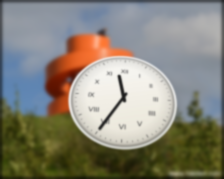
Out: 11:35
